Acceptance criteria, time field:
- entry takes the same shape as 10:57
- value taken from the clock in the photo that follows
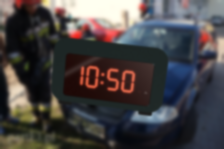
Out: 10:50
